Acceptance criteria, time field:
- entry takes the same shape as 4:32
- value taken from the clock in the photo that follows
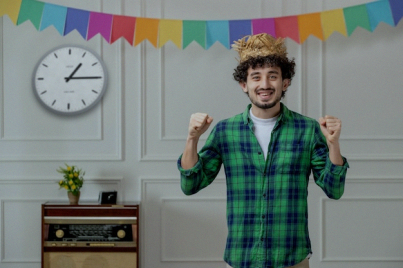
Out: 1:15
